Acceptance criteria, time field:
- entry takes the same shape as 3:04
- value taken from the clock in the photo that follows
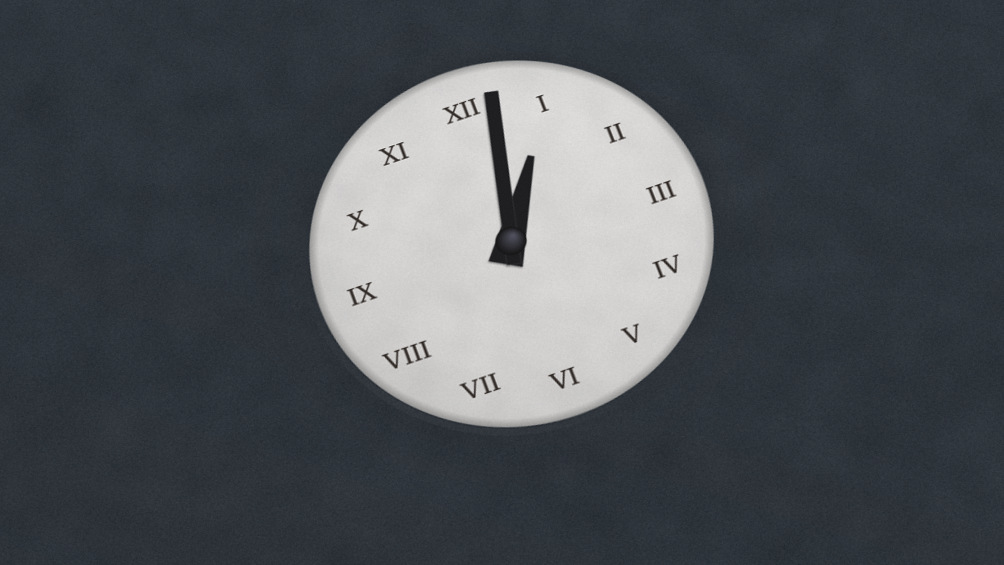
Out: 1:02
